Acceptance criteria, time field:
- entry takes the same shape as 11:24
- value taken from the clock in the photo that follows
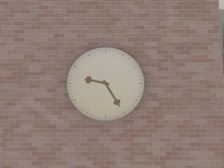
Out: 9:25
